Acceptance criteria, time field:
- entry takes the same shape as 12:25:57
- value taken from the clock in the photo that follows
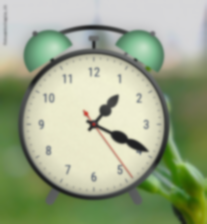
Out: 1:19:24
